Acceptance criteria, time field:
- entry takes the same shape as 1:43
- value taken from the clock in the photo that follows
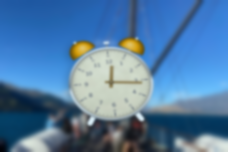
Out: 12:16
